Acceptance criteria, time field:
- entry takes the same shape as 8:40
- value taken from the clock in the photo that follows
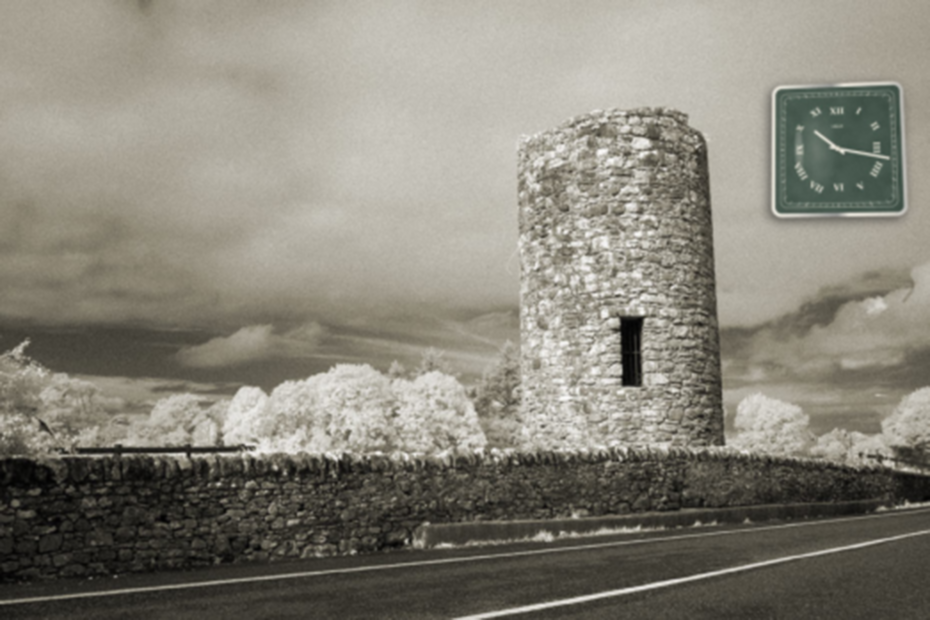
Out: 10:17
